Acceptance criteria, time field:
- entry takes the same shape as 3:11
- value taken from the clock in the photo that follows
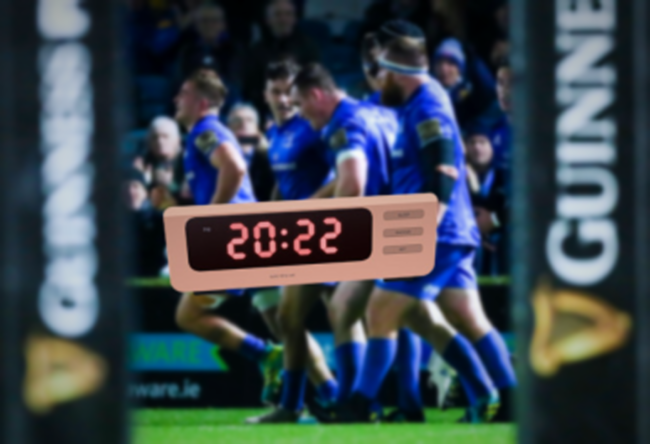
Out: 20:22
